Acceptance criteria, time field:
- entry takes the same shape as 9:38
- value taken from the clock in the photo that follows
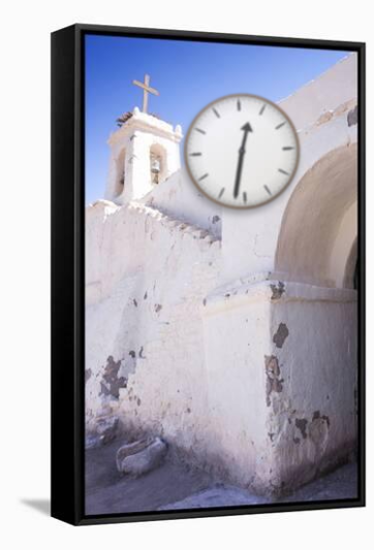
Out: 12:32
